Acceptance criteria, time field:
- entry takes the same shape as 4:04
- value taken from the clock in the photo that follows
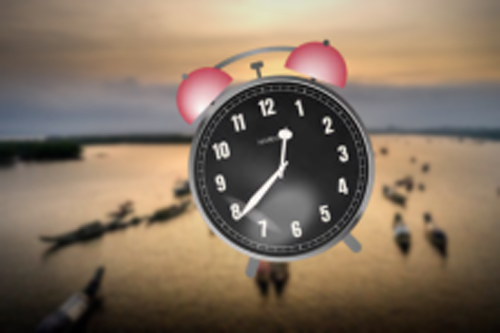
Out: 12:39
